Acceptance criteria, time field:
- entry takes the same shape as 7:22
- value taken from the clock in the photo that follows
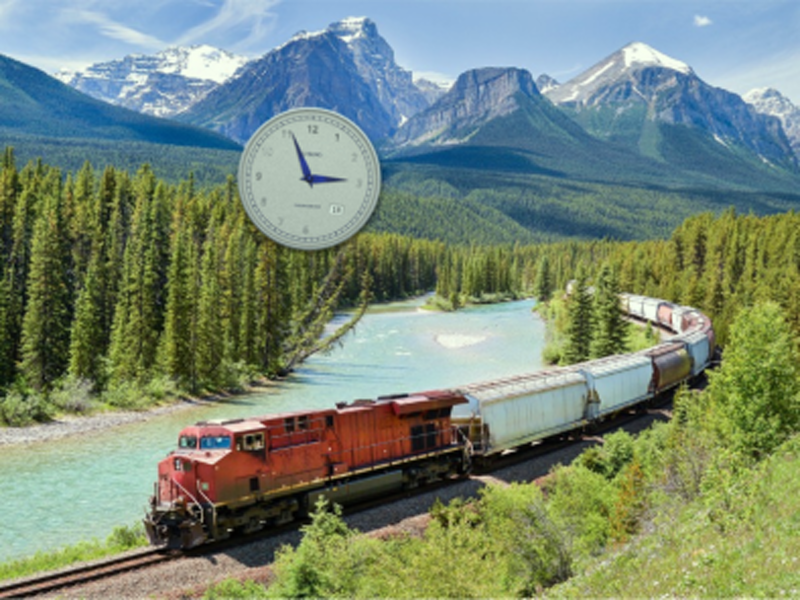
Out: 2:56
